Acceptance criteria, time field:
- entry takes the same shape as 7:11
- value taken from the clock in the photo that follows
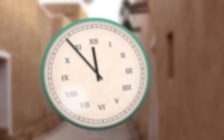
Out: 11:54
